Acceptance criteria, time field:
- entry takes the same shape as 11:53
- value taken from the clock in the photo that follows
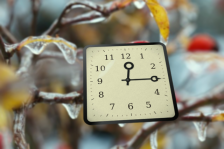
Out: 12:15
